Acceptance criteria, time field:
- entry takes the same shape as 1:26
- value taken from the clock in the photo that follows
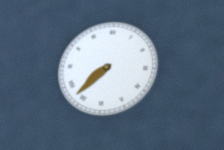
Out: 7:37
